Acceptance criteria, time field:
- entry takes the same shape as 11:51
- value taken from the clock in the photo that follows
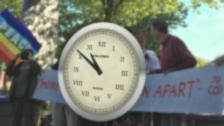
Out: 10:51
